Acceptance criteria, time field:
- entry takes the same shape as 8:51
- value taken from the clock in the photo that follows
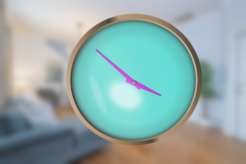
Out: 3:52
